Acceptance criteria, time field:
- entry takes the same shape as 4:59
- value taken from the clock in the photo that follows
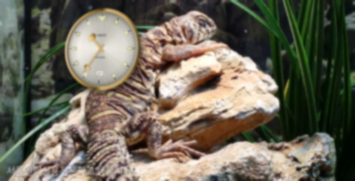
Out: 10:36
